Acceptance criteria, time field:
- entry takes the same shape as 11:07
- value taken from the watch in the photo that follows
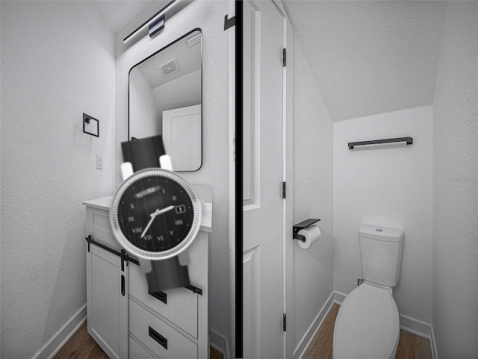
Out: 2:37
